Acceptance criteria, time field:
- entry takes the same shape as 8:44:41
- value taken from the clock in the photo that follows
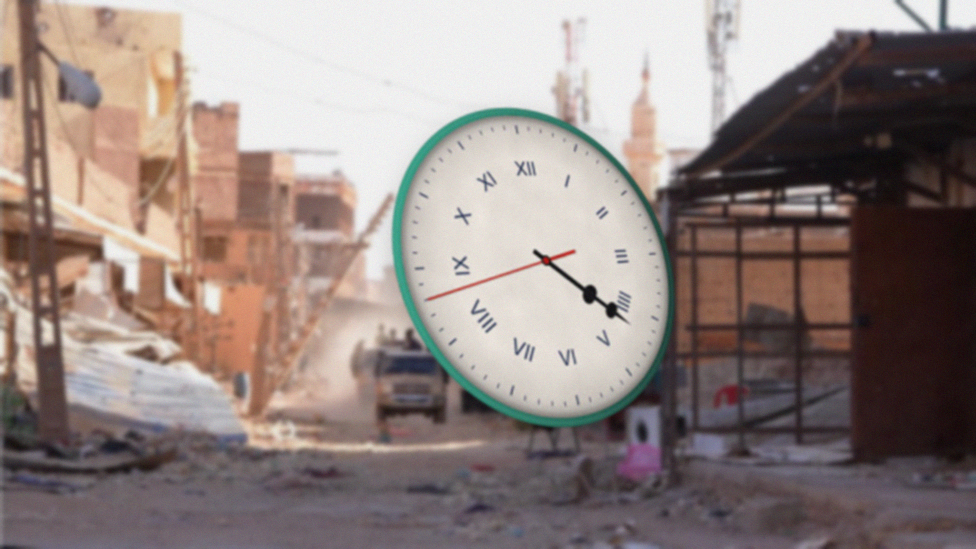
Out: 4:21:43
